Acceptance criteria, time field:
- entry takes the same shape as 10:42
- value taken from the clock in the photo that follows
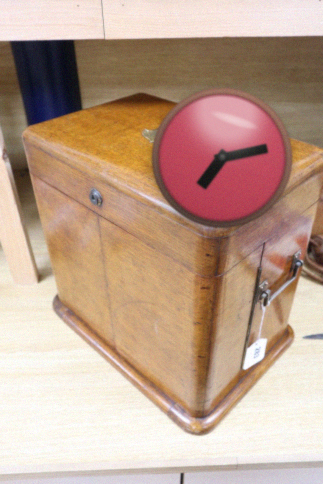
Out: 7:13
